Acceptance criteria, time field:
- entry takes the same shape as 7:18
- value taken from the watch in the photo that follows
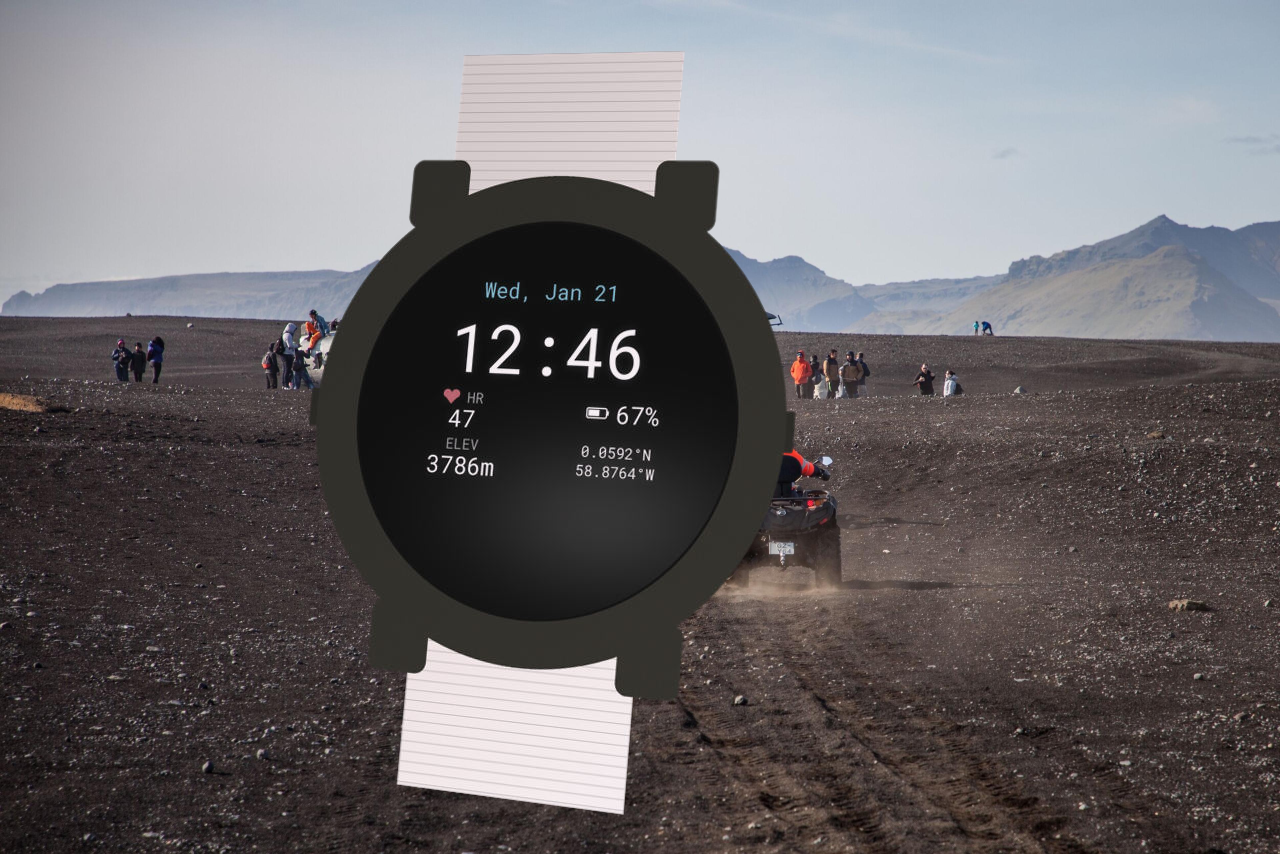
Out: 12:46
